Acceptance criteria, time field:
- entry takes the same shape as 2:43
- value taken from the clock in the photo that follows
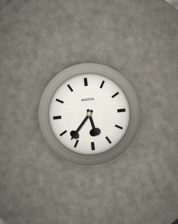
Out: 5:37
